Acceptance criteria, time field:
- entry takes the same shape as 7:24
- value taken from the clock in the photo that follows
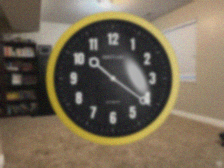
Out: 10:21
